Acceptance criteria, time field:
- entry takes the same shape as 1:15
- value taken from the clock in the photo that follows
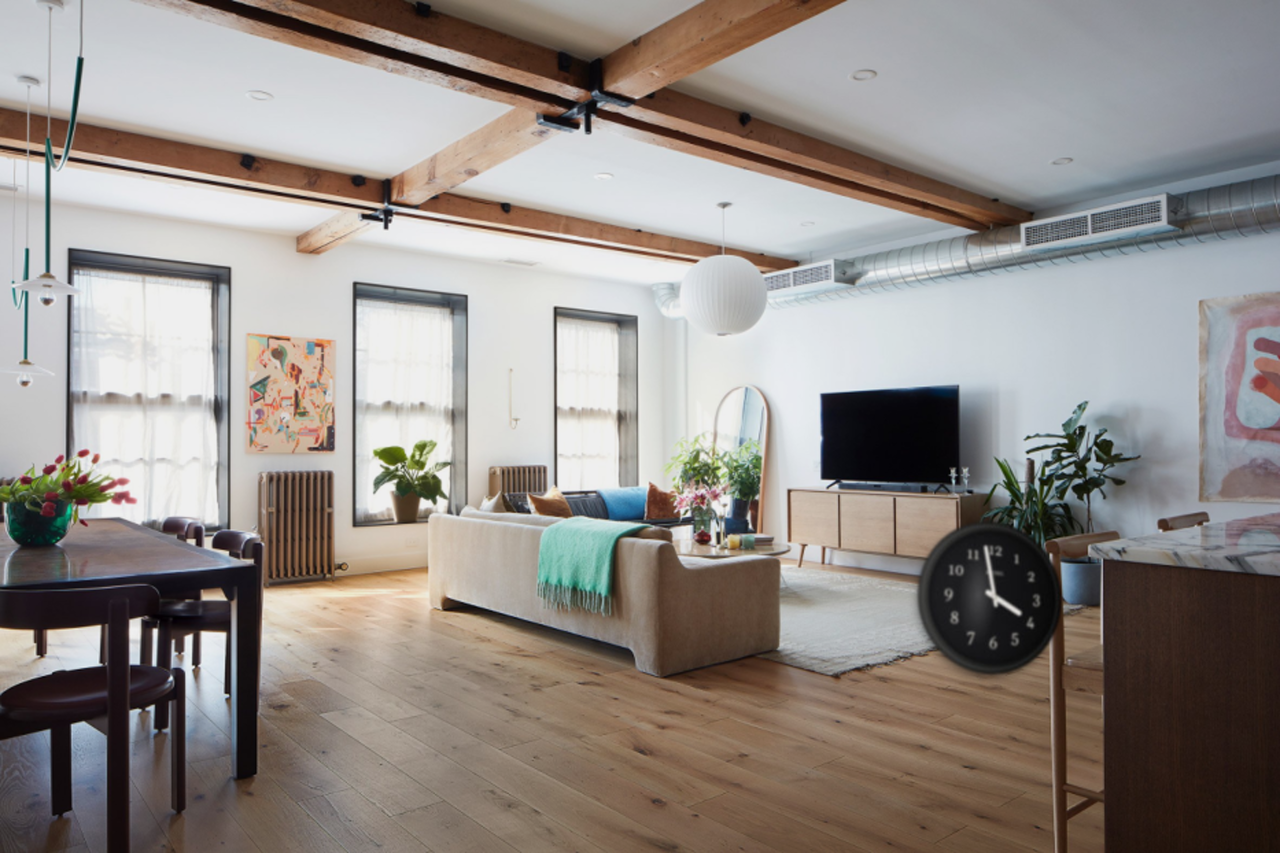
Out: 3:58
